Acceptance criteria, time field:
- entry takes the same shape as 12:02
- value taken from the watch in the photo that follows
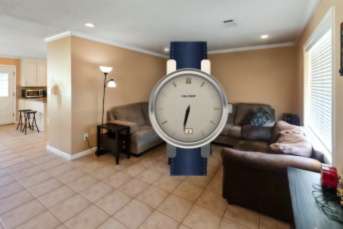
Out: 6:32
